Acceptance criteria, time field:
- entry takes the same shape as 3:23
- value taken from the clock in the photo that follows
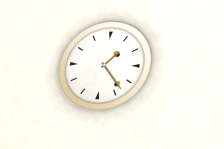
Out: 1:23
